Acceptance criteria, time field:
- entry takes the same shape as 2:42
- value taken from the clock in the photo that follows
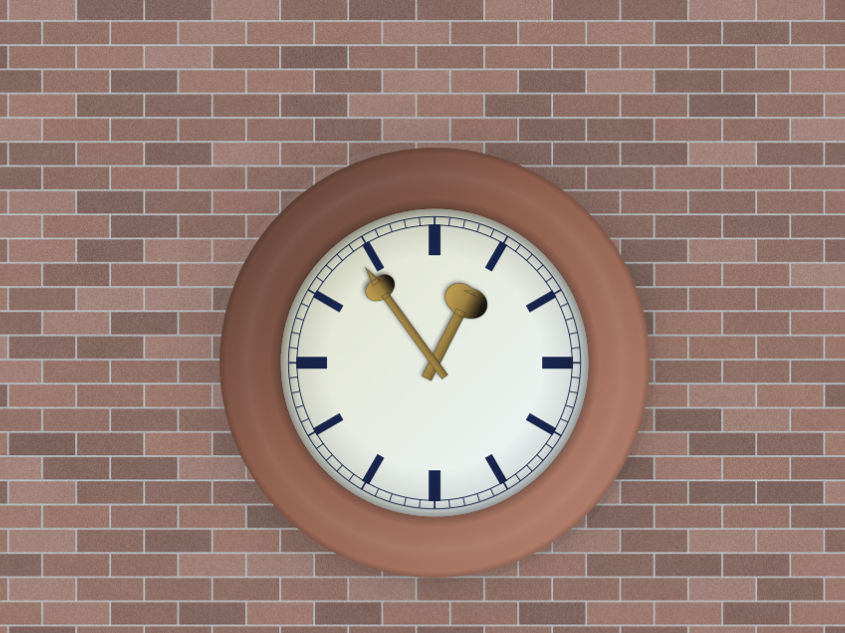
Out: 12:54
